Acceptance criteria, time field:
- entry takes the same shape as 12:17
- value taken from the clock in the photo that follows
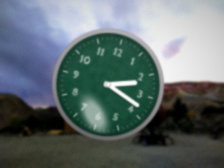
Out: 2:18
